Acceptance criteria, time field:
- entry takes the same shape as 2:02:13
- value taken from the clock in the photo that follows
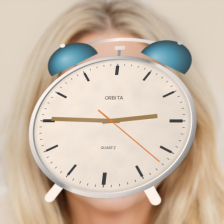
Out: 2:45:22
